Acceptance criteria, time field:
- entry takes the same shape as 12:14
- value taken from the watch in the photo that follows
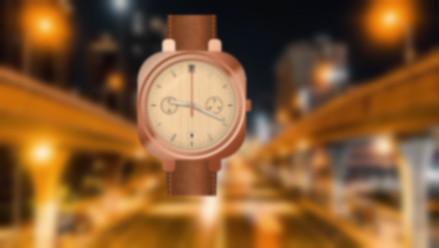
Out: 9:19
